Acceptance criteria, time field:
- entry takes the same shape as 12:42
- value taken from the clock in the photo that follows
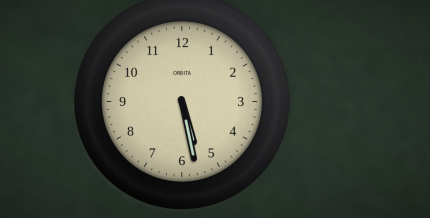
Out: 5:28
